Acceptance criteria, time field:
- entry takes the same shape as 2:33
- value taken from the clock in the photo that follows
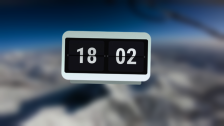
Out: 18:02
